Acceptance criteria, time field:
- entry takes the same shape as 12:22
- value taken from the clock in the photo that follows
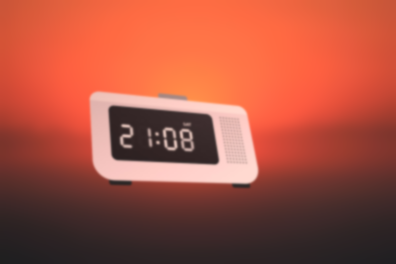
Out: 21:08
